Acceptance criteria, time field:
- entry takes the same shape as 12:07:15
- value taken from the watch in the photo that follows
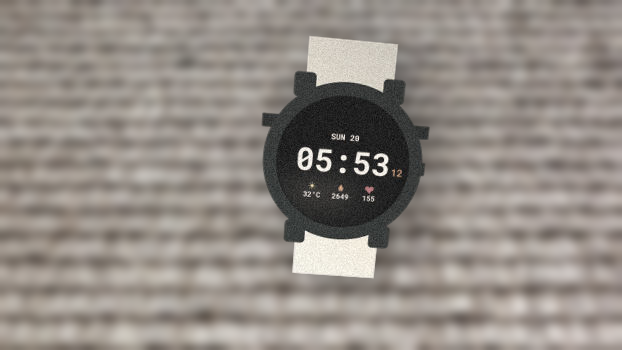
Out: 5:53:12
